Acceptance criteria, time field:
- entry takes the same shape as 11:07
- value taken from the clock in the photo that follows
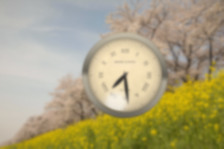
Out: 7:29
